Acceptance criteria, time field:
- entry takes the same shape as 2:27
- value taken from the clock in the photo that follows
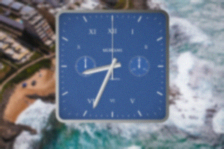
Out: 8:34
